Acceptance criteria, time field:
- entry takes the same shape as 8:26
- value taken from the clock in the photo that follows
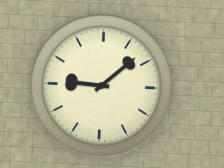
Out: 9:08
